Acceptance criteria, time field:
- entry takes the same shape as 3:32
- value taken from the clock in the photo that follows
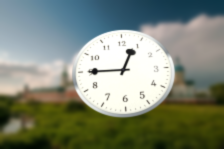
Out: 12:45
